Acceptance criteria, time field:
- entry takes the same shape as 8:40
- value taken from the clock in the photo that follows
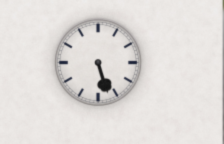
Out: 5:27
